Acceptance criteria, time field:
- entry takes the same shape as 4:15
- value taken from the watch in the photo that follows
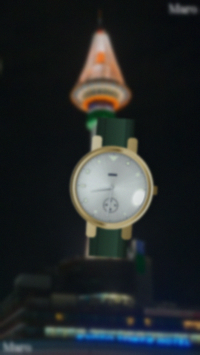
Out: 8:31
